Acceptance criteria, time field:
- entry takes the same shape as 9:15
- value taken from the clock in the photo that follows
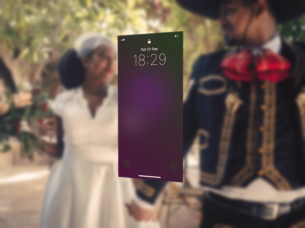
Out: 18:29
